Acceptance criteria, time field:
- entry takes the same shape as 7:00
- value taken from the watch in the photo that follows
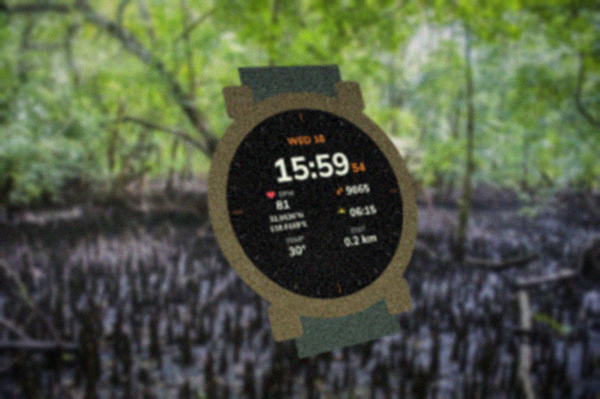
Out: 15:59
